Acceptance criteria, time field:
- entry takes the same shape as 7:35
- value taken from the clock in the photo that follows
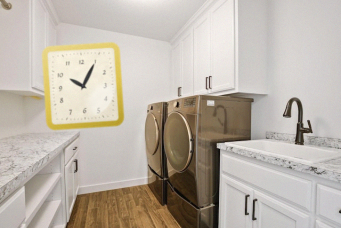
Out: 10:05
